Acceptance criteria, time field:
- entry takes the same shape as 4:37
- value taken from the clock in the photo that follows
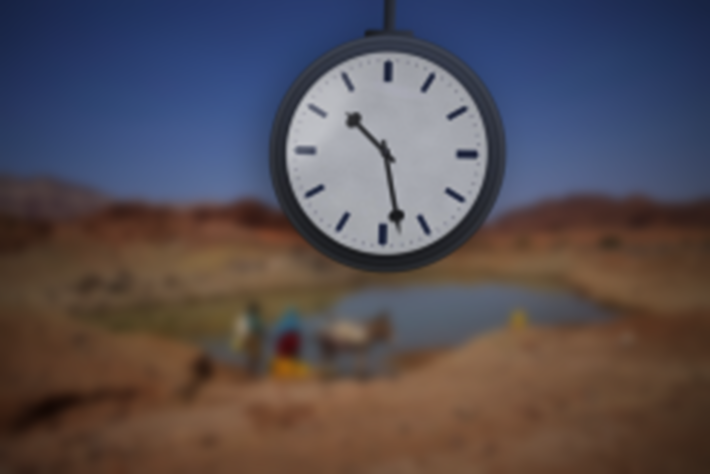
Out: 10:28
